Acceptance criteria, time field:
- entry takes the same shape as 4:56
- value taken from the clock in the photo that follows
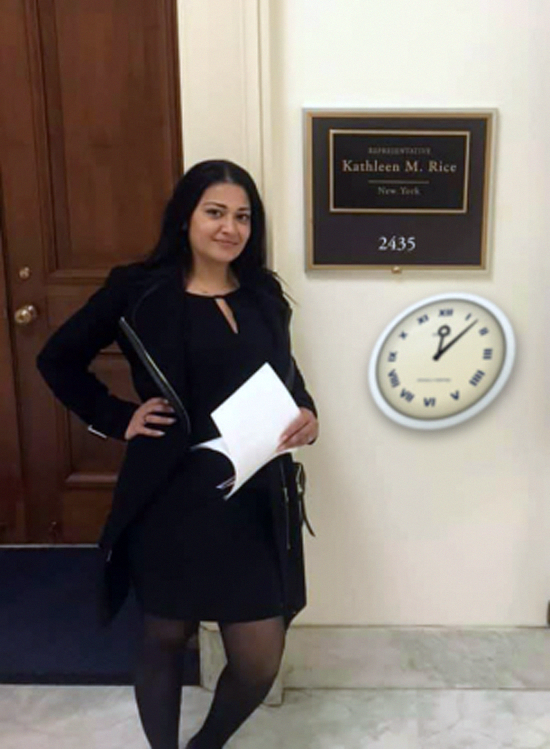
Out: 12:07
